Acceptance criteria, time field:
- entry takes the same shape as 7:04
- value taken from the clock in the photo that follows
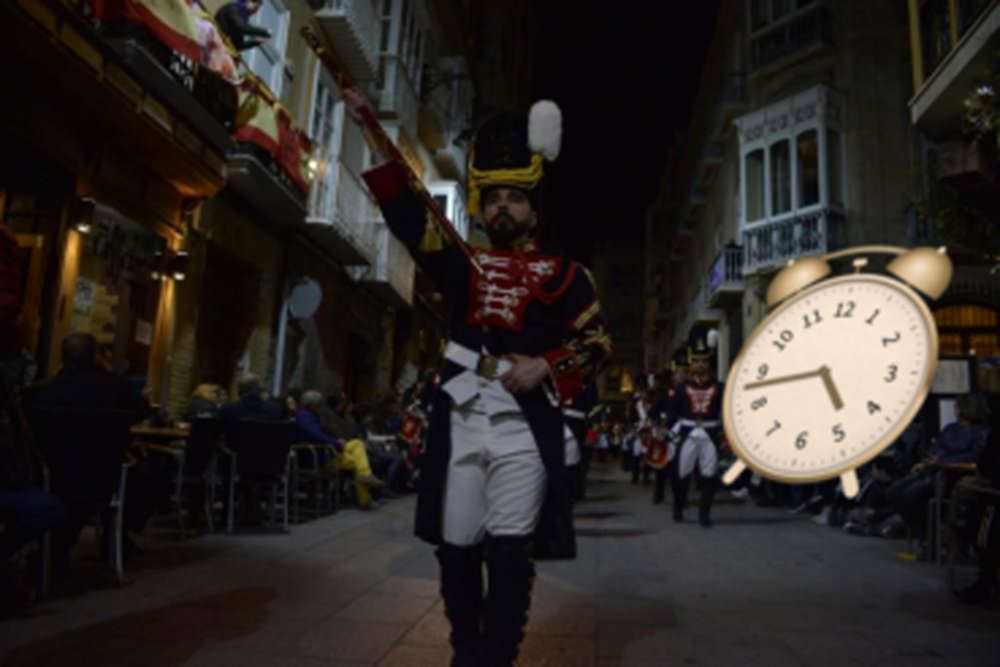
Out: 4:43
